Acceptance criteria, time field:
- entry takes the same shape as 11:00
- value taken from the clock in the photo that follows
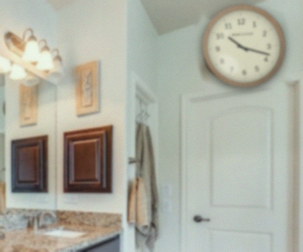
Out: 10:18
